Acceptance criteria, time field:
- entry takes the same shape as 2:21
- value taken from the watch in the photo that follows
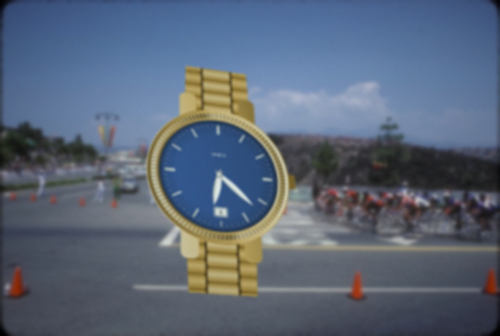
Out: 6:22
